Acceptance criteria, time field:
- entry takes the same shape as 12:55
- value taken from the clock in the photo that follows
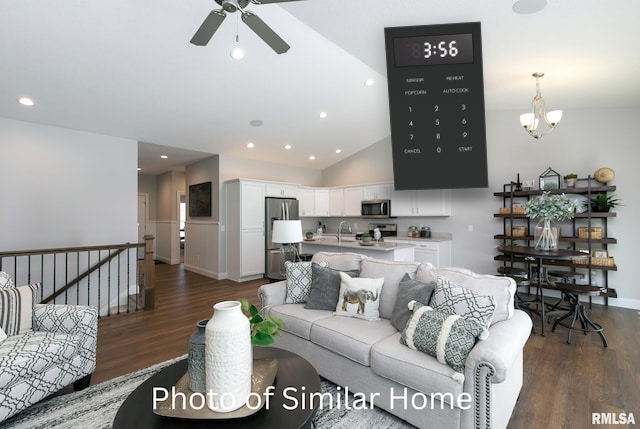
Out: 3:56
